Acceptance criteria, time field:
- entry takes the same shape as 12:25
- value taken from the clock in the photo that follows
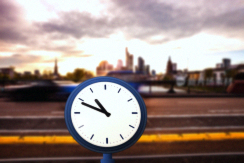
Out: 10:49
